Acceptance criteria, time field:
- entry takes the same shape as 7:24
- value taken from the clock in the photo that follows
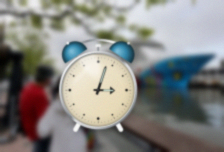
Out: 3:03
